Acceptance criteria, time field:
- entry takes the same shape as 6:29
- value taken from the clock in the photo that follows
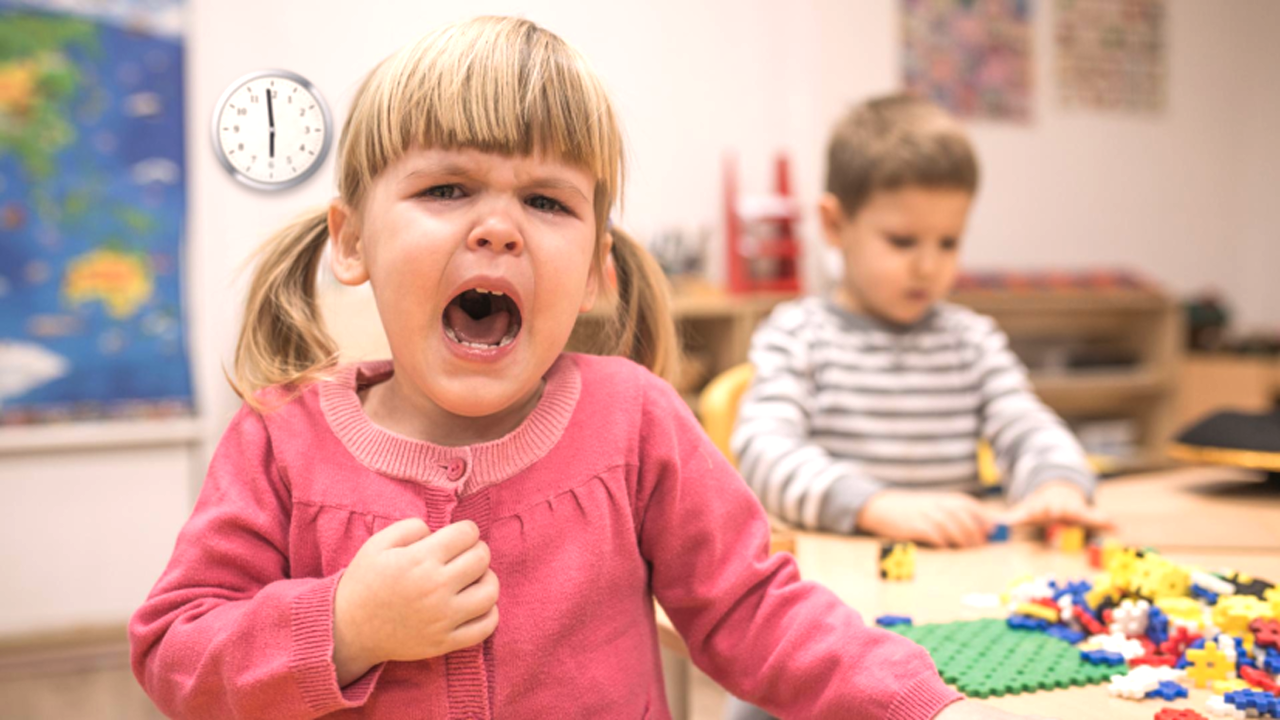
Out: 5:59
